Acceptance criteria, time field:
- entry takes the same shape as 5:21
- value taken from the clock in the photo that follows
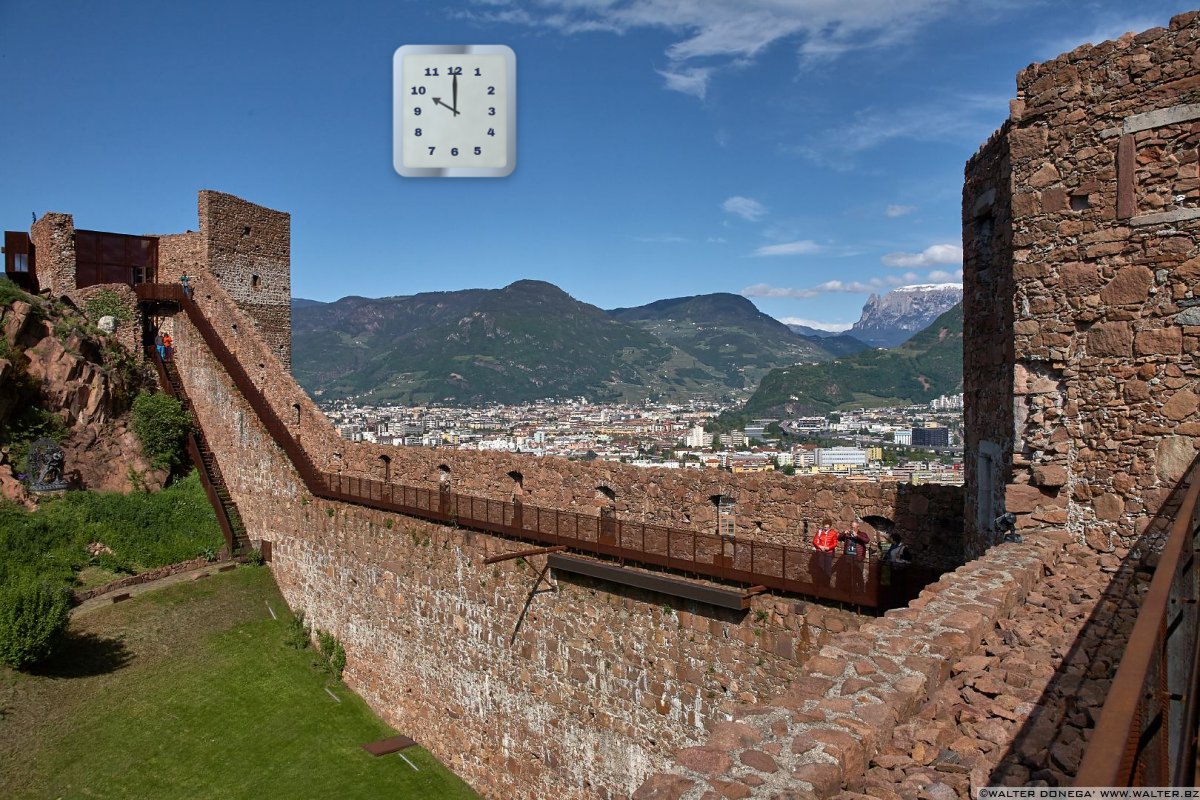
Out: 10:00
